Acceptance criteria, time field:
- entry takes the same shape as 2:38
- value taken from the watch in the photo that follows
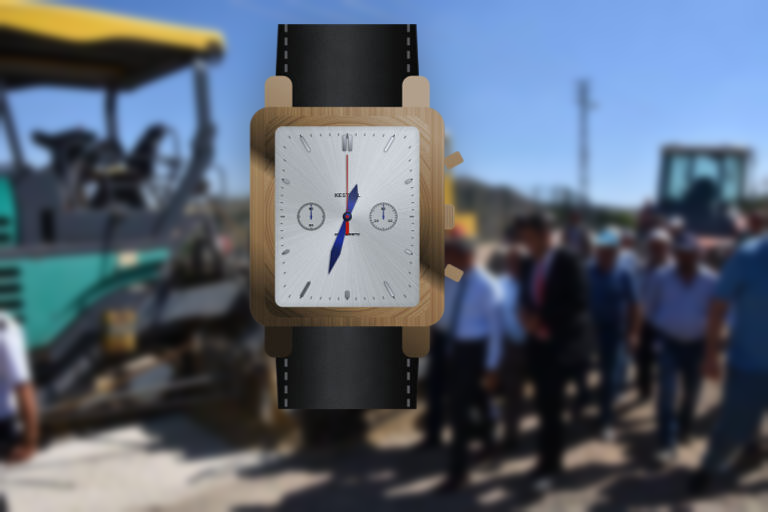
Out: 12:33
